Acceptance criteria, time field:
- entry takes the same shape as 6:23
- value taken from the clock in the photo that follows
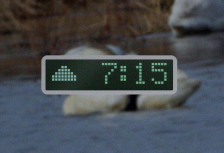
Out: 7:15
